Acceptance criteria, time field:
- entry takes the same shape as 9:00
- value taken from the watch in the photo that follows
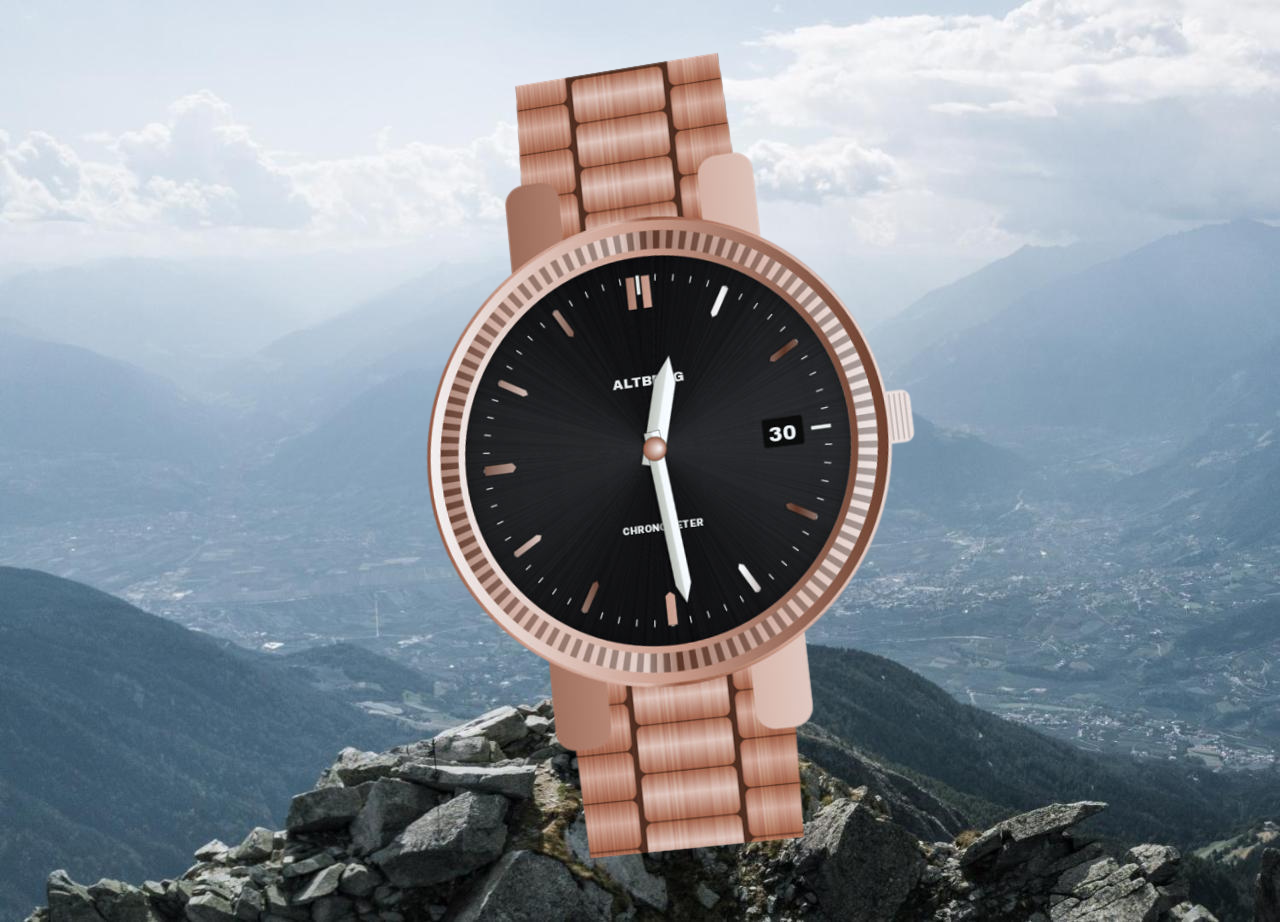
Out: 12:29
